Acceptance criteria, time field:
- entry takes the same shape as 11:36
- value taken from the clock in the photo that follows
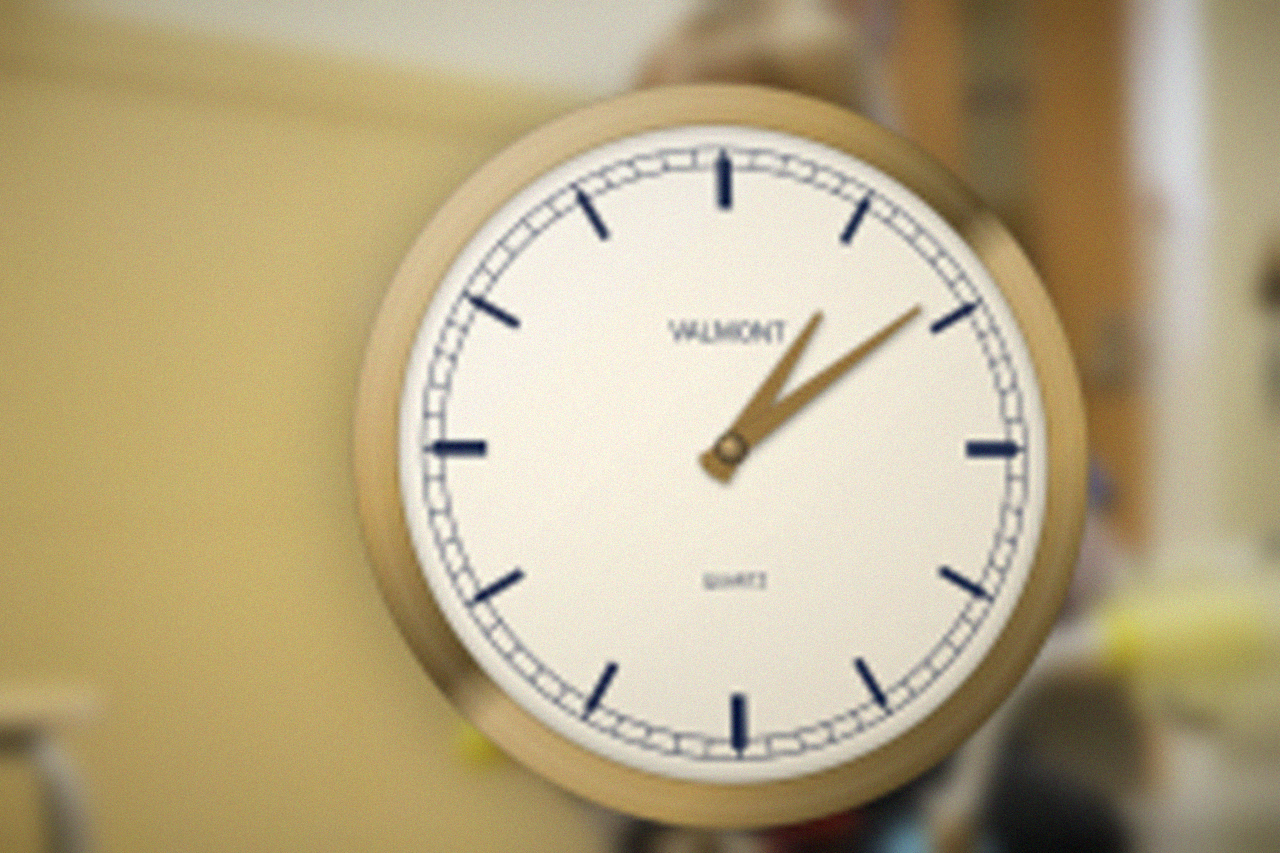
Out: 1:09
